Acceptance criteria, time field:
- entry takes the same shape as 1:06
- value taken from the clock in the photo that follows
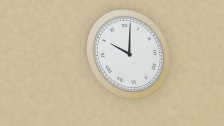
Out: 10:02
